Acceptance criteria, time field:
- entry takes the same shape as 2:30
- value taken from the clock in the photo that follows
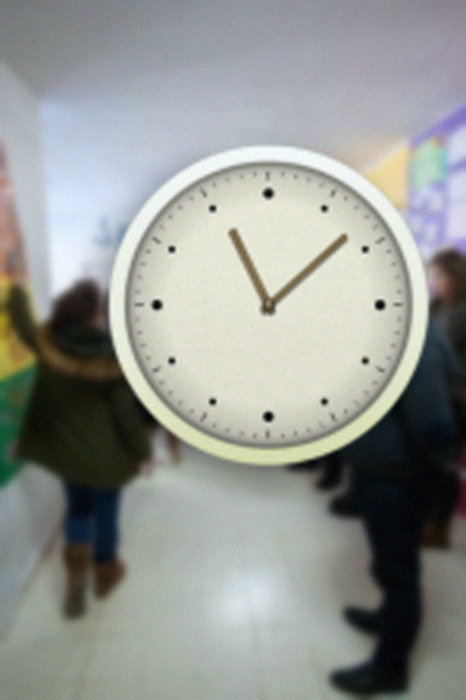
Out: 11:08
